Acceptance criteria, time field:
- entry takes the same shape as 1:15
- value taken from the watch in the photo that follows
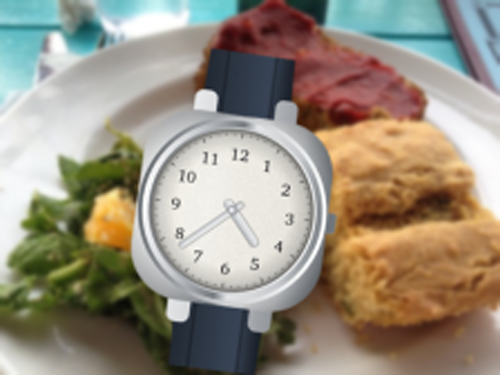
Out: 4:38
